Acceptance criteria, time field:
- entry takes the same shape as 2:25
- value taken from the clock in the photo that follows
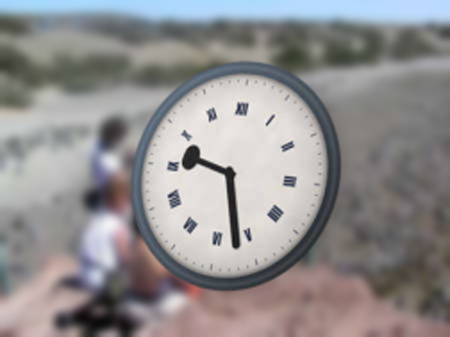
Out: 9:27
